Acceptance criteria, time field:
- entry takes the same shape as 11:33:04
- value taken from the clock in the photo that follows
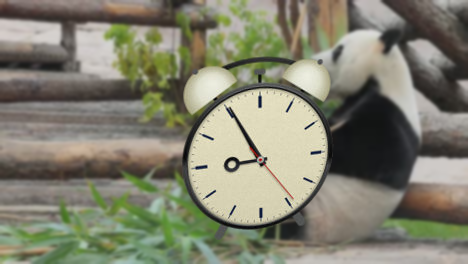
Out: 8:55:24
